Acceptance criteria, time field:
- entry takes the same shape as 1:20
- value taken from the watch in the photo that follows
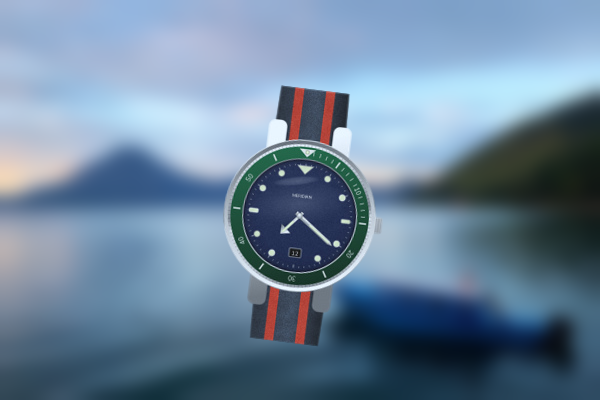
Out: 7:21
